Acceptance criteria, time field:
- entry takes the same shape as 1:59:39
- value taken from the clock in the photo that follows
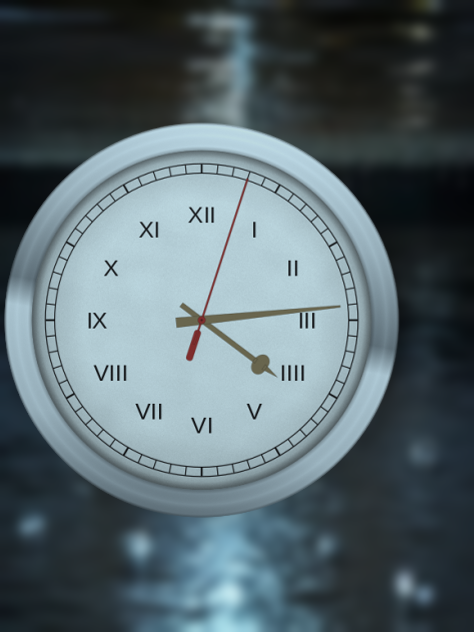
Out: 4:14:03
